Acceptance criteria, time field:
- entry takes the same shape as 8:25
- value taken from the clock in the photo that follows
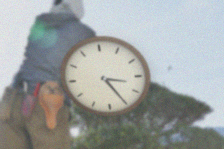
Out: 3:25
